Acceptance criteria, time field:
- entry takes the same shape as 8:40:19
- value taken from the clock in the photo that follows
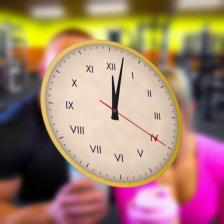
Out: 12:02:20
